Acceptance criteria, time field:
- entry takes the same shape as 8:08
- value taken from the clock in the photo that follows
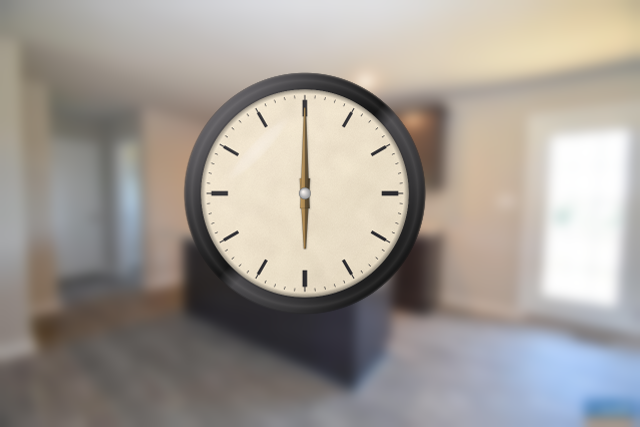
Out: 6:00
